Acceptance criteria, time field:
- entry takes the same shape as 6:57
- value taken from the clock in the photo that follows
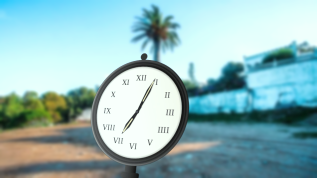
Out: 7:04
